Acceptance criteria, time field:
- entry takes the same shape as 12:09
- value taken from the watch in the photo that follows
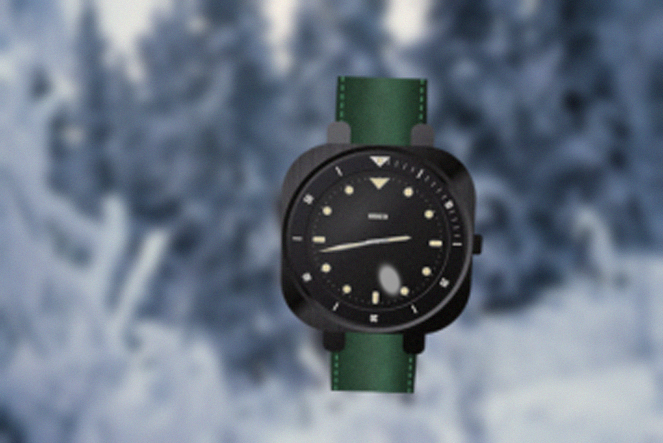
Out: 2:43
